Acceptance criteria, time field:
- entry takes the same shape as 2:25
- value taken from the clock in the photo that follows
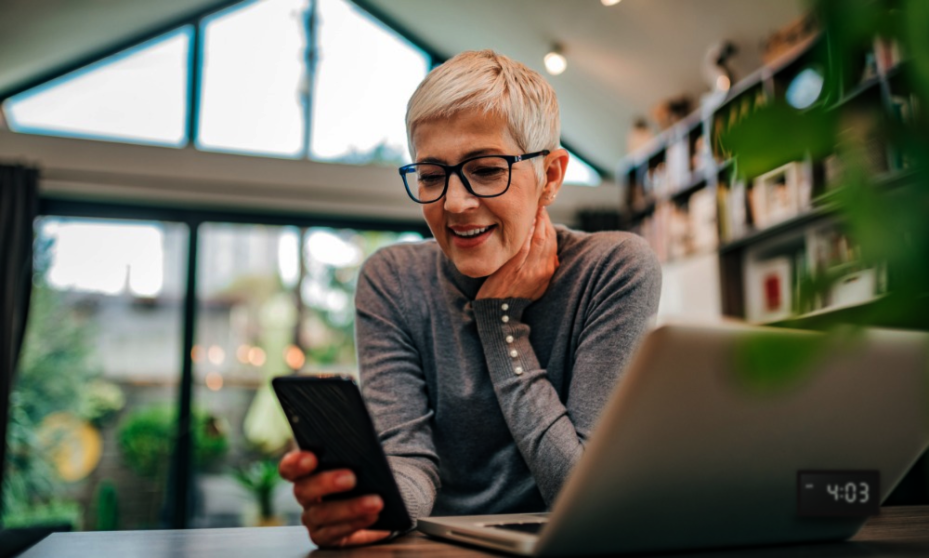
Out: 4:03
